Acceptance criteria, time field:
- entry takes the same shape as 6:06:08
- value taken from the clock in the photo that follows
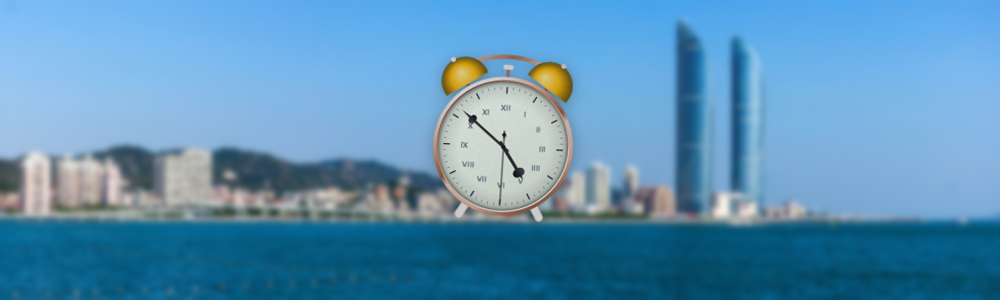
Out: 4:51:30
